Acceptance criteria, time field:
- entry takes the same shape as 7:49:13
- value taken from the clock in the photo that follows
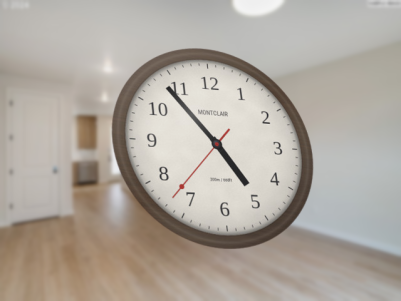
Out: 4:53:37
